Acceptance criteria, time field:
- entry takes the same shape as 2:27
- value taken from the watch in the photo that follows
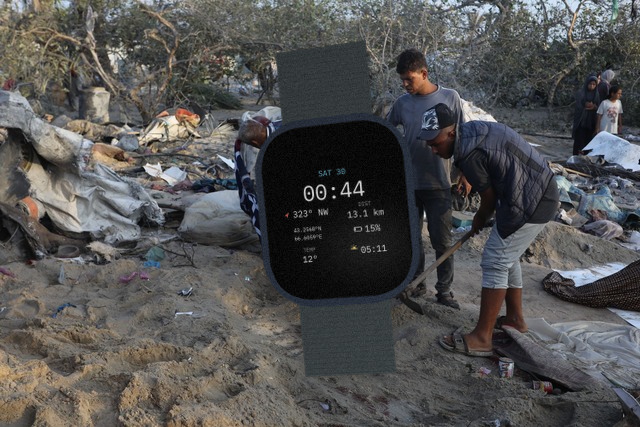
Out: 0:44
